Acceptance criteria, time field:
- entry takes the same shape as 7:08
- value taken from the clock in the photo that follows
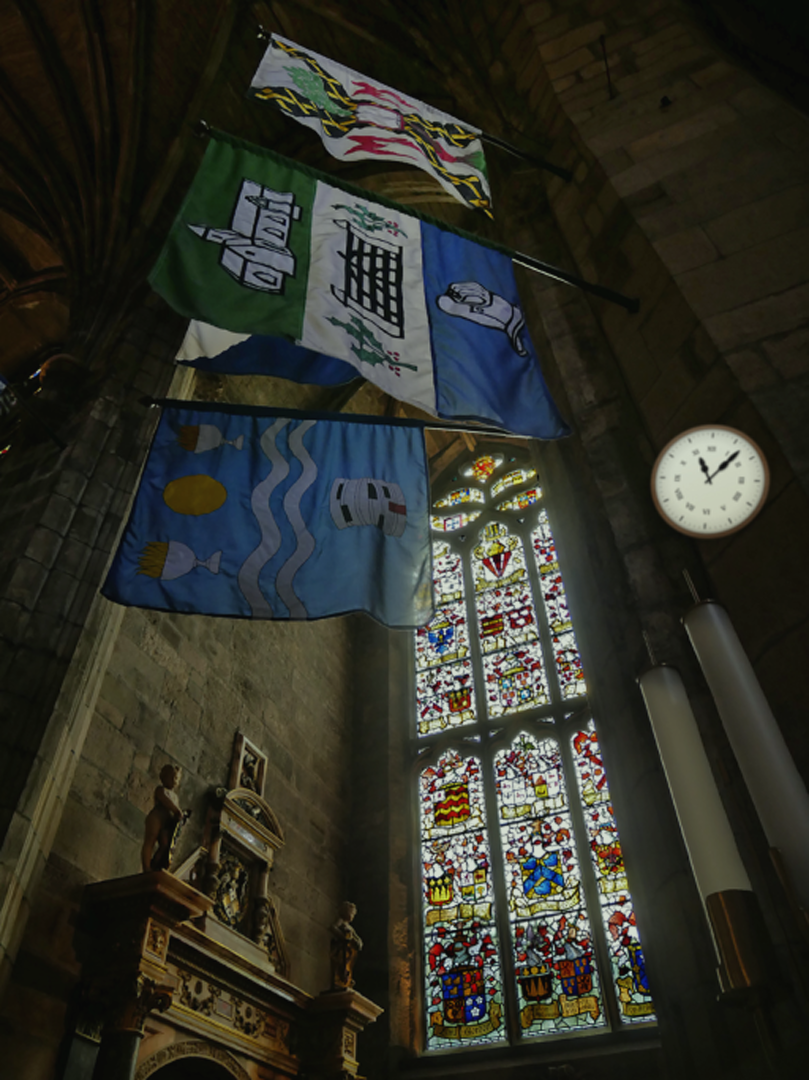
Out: 11:07
